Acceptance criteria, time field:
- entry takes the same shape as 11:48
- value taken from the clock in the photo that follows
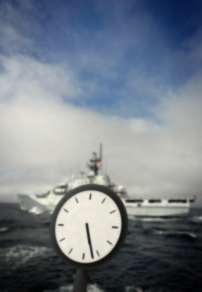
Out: 5:27
